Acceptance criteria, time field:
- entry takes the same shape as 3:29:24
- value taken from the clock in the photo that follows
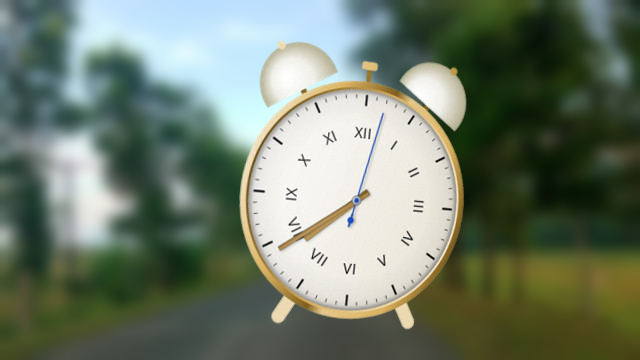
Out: 7:39:02
